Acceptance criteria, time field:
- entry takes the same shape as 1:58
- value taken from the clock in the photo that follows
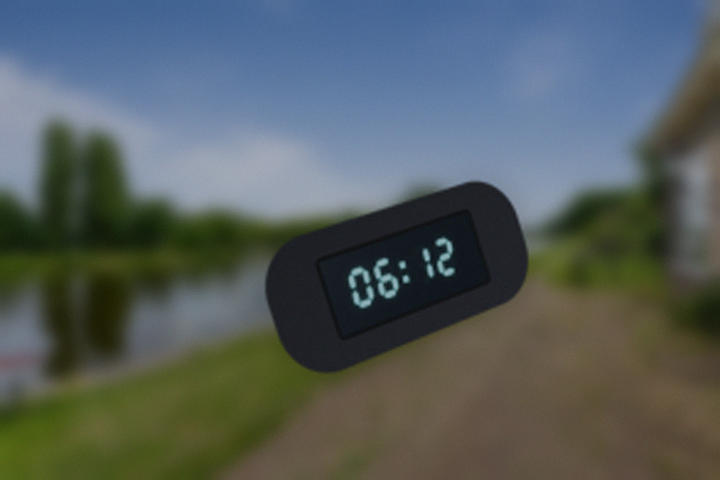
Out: 6:12
